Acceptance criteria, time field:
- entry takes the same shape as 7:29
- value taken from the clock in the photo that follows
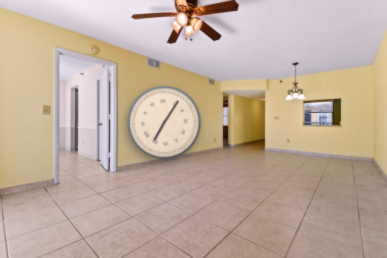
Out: 7:06
